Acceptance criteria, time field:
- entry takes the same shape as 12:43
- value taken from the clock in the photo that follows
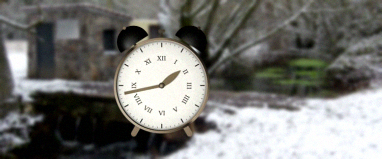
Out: 1:43
